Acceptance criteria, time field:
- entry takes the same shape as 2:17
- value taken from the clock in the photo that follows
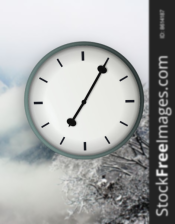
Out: 7:05
